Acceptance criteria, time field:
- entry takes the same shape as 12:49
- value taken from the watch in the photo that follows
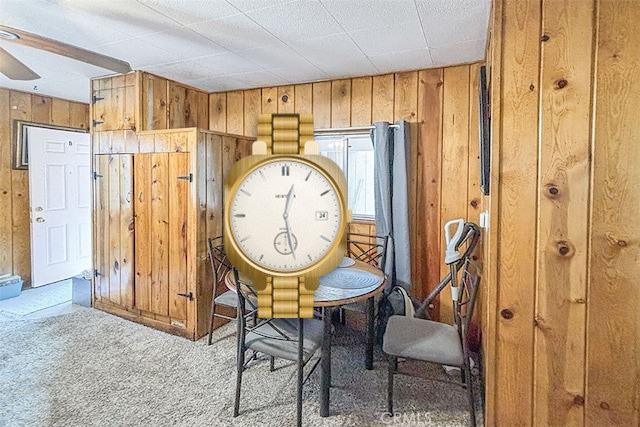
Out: 12:28
